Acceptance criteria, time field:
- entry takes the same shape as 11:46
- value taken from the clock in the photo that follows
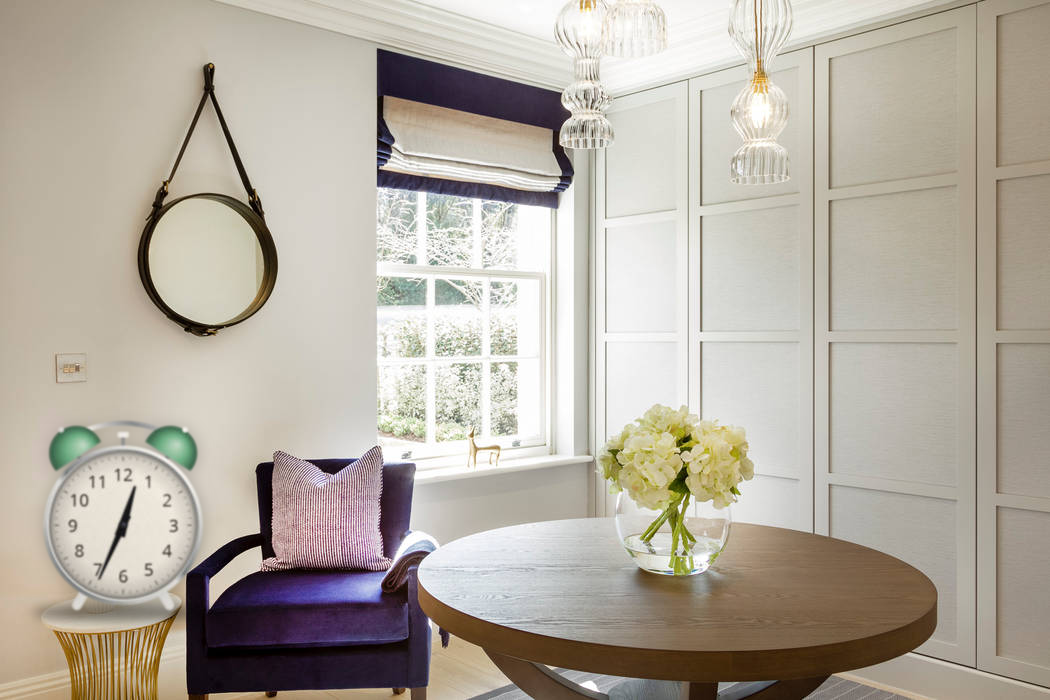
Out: 12:34
